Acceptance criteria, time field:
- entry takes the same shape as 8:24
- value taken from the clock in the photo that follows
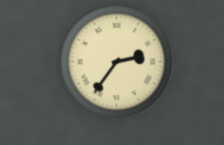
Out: 2:36
